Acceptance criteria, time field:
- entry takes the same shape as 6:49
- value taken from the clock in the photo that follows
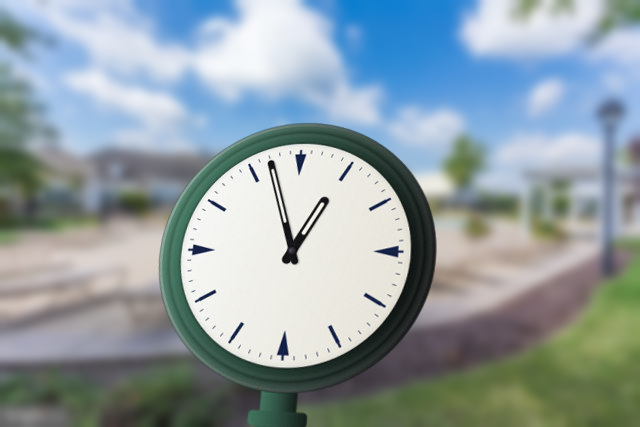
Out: 12:57
